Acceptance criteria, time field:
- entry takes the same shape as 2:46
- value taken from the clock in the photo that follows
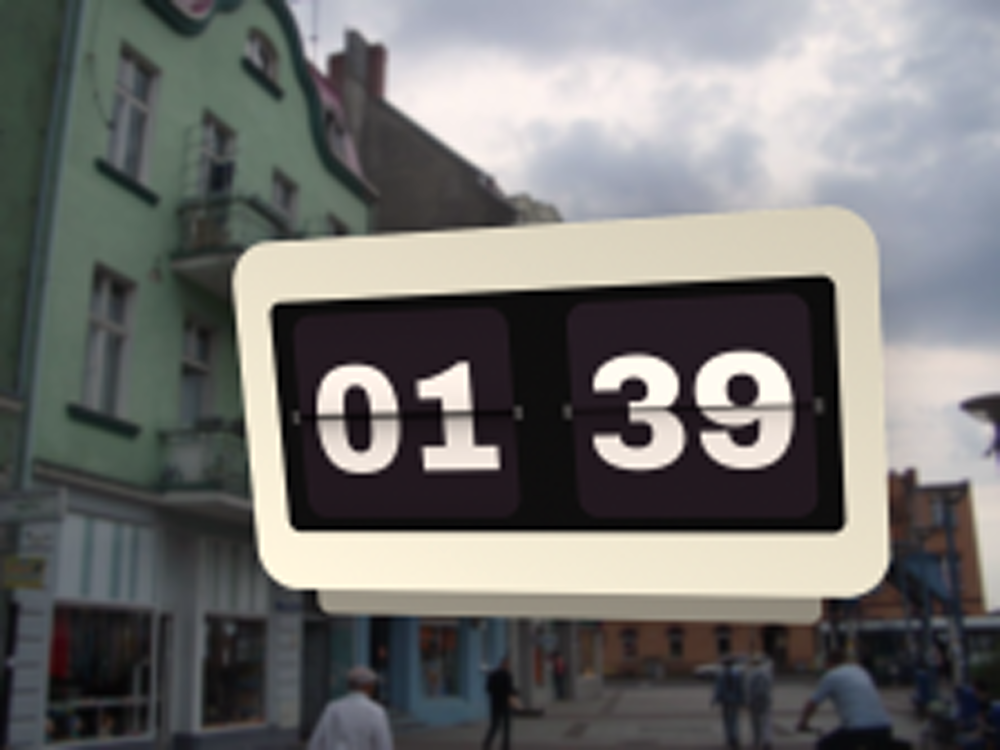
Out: 1:39
